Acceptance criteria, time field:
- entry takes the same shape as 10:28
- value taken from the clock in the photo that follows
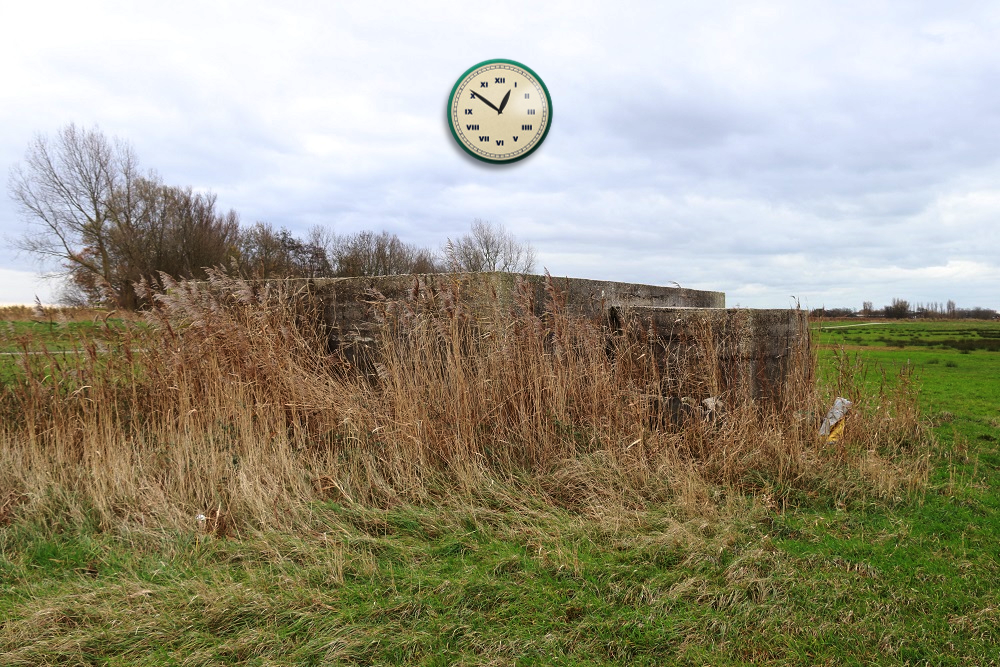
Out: 12:51
